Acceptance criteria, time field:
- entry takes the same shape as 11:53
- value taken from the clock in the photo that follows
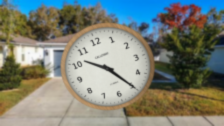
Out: 10:25
